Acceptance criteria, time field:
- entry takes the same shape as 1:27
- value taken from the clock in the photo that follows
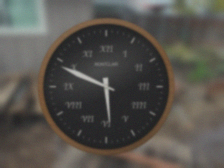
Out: 5:49
